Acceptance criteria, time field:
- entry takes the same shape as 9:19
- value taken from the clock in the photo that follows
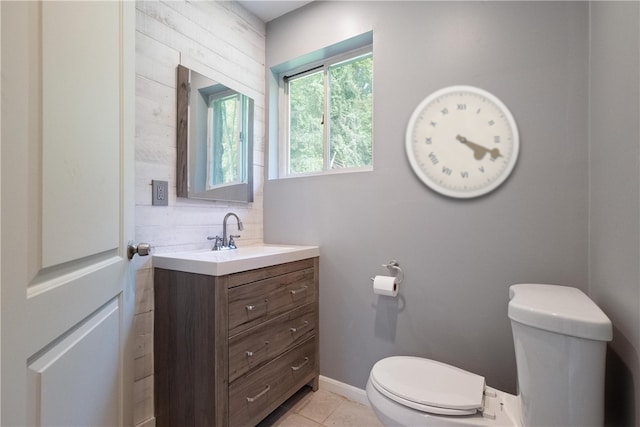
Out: 4:19
